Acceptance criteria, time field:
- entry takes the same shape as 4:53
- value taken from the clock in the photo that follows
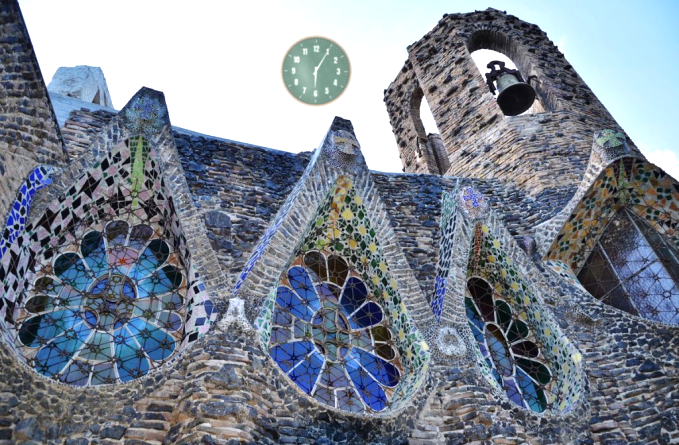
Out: 6:05
